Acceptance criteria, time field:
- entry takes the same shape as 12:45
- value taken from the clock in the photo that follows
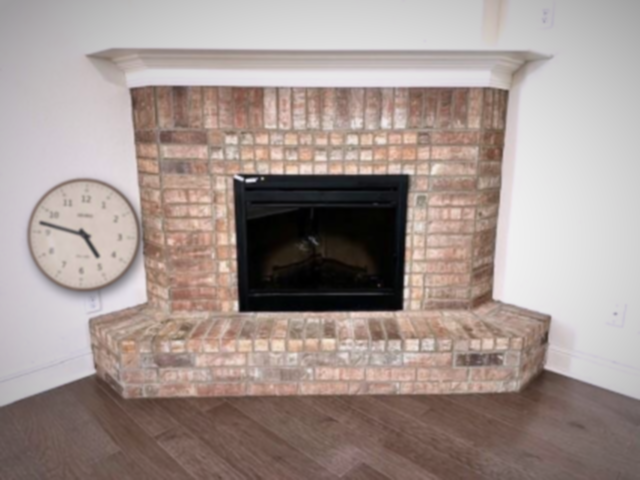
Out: 4:47
